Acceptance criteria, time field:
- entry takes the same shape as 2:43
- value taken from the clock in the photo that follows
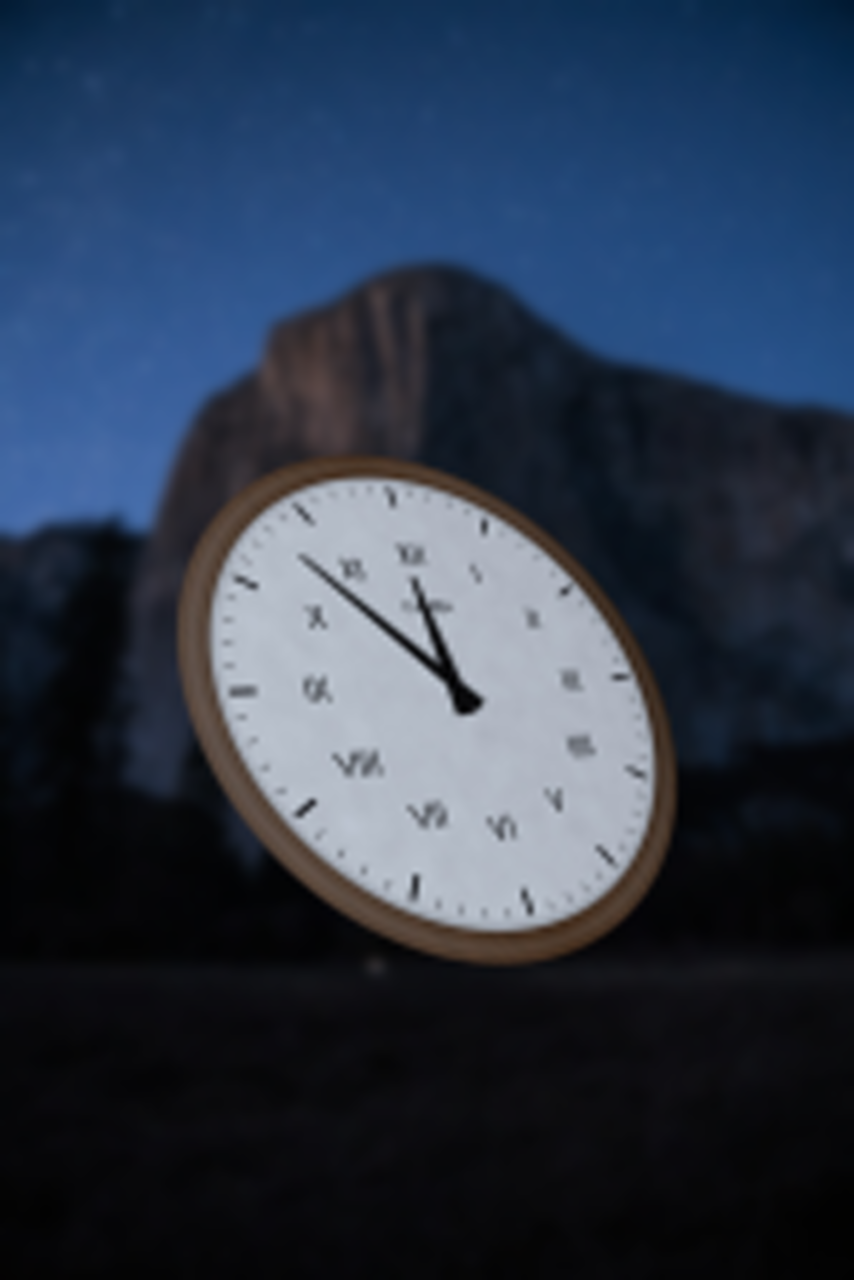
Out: 11:53
